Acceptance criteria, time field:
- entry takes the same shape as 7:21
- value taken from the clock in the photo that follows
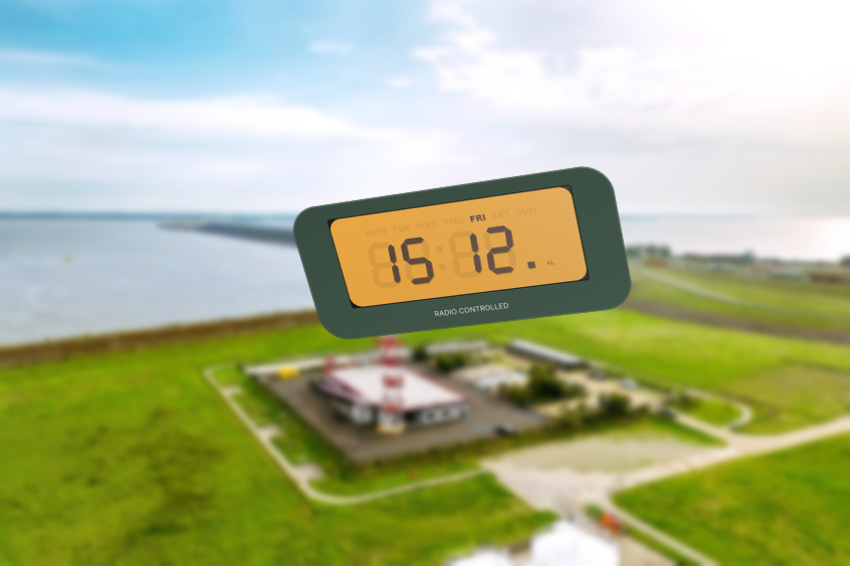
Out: 15:12
